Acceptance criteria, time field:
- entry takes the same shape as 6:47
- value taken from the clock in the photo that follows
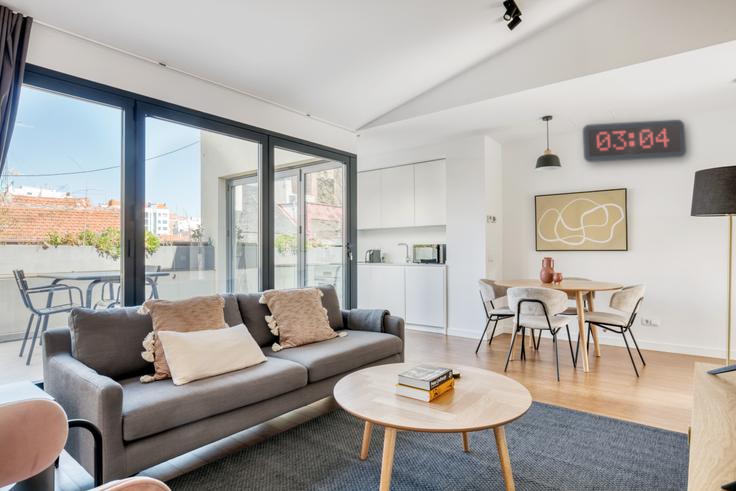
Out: 3:04
